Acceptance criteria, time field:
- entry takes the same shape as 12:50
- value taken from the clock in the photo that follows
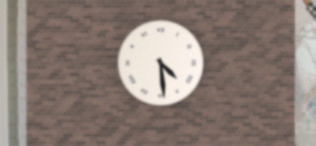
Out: 4:29
